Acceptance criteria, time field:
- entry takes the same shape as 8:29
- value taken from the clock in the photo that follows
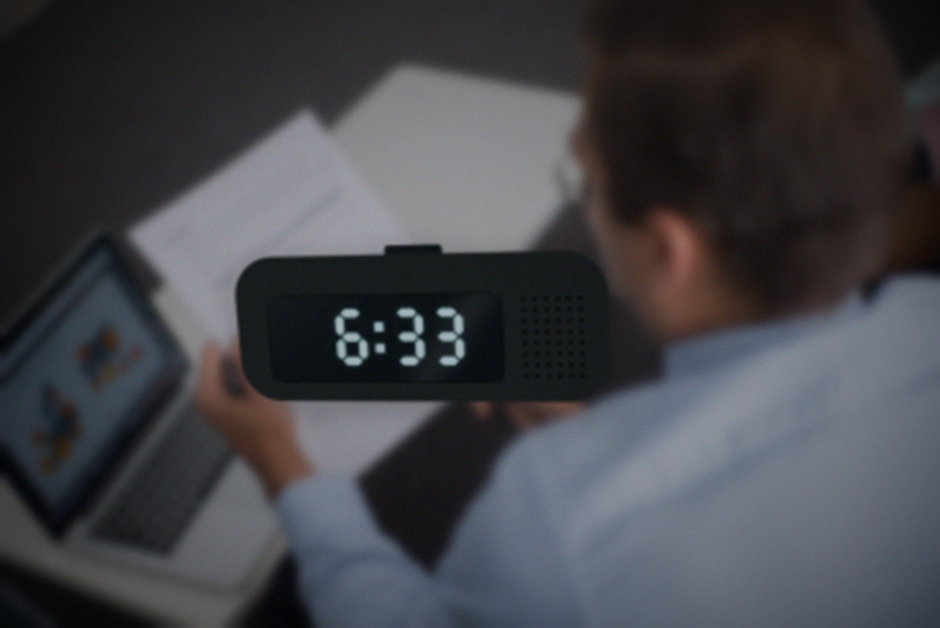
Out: 6:33
